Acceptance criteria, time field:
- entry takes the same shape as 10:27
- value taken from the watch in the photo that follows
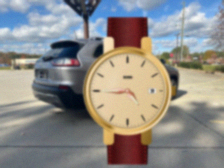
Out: 4:45
